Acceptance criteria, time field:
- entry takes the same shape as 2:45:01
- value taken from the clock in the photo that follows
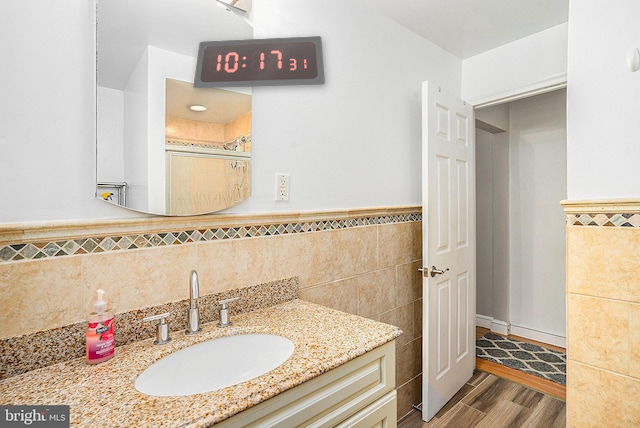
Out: 10:17:31
